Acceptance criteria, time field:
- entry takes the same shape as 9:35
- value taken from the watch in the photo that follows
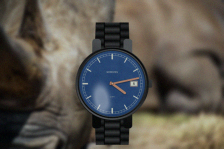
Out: 4:13
